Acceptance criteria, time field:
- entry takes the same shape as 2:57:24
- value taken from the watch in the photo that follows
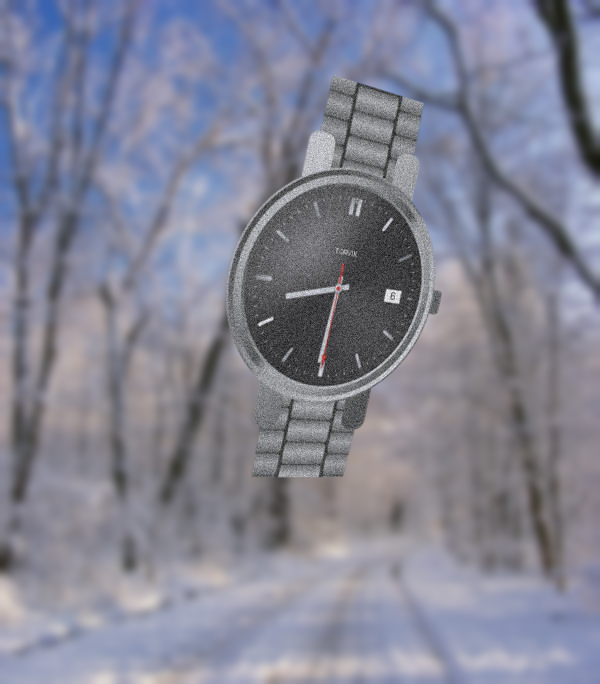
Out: 8:30:30
